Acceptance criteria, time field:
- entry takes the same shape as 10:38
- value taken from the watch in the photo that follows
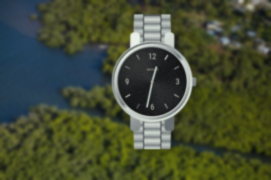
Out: 12:32
